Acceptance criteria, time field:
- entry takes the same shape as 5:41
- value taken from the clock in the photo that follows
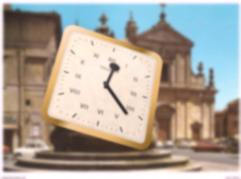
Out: 12:22
